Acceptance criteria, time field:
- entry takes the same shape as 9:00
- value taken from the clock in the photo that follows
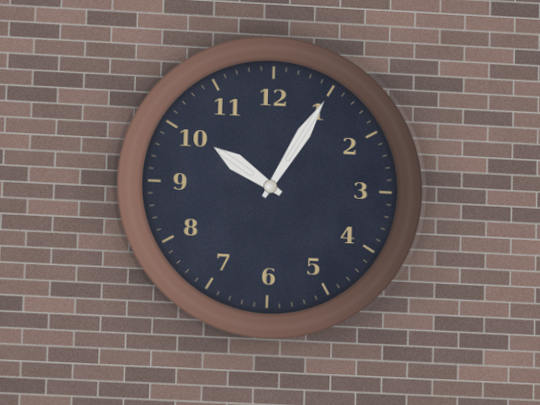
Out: 10:05
